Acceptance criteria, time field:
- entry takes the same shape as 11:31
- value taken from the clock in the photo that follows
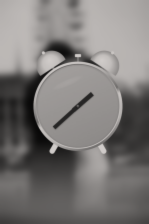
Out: 1:38
